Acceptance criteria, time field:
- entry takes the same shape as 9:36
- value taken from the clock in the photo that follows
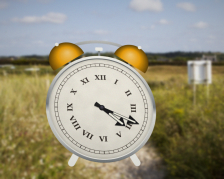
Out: 4:19
